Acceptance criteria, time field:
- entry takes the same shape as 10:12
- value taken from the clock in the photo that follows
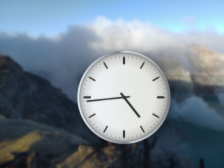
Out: 4:44
